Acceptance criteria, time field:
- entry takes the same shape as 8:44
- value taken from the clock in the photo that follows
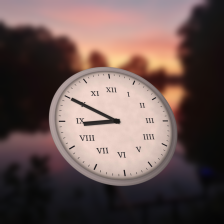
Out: 8:50
